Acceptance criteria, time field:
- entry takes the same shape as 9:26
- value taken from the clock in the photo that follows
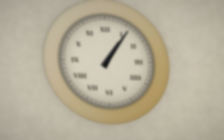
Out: 1:06
